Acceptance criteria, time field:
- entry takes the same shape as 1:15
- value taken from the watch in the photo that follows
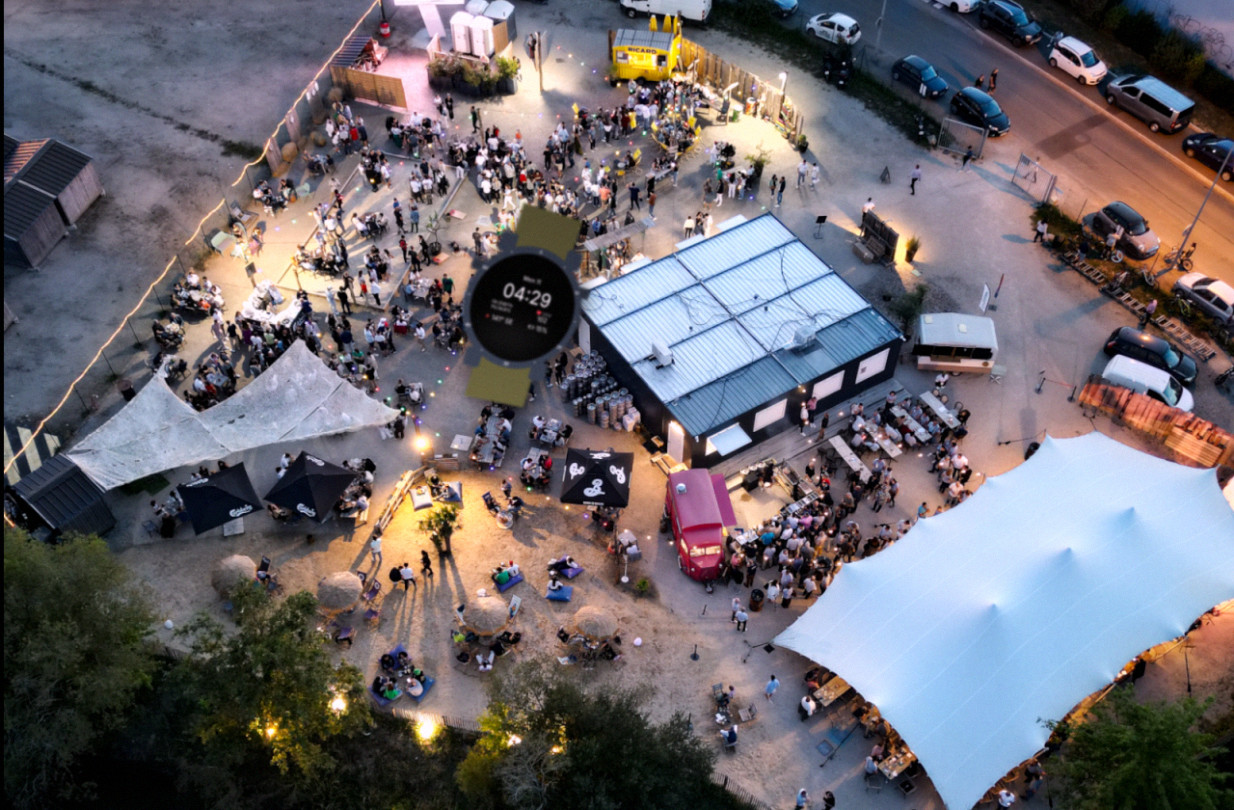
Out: 4:29
